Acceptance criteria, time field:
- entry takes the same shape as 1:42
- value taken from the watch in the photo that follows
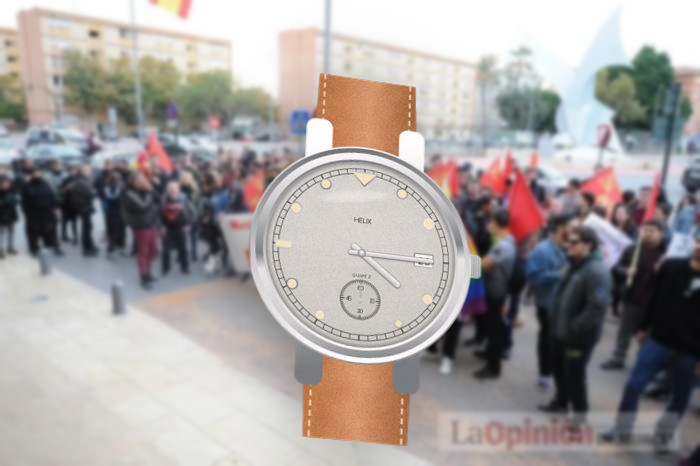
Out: 4:15
